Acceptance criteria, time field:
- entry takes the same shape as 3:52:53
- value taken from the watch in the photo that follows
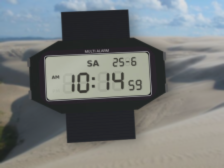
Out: 10:14:59
